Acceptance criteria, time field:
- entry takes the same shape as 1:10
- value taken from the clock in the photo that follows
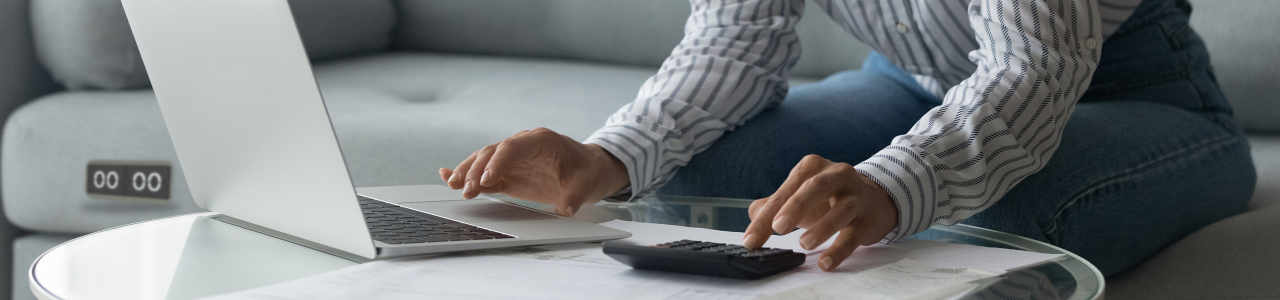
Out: 0:00
